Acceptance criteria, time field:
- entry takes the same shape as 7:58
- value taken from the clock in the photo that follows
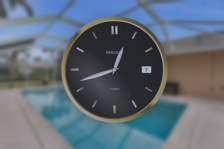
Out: 12:42
